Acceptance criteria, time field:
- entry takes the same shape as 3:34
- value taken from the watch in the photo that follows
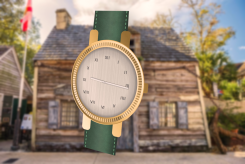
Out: 9:16
